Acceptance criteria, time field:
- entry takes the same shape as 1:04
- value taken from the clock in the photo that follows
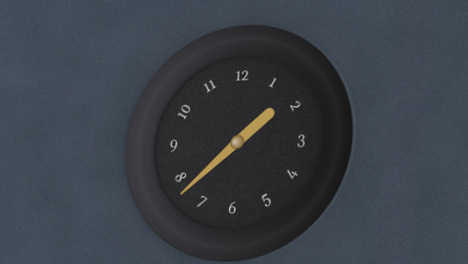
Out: 1:38
